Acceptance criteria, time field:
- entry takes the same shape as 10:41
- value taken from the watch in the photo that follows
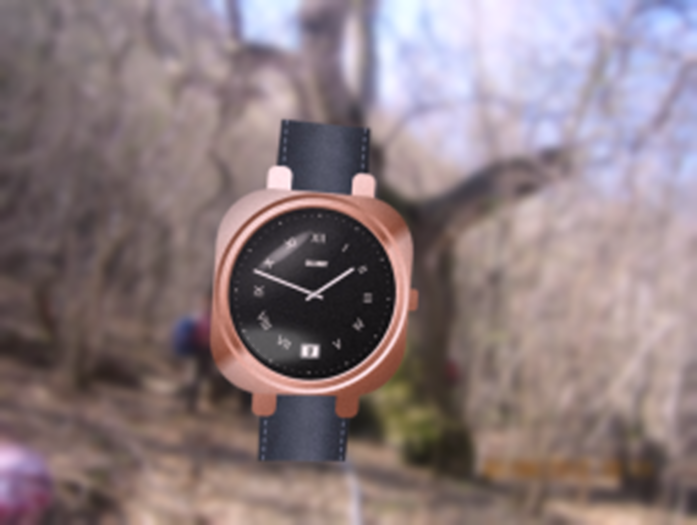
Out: 1:48
